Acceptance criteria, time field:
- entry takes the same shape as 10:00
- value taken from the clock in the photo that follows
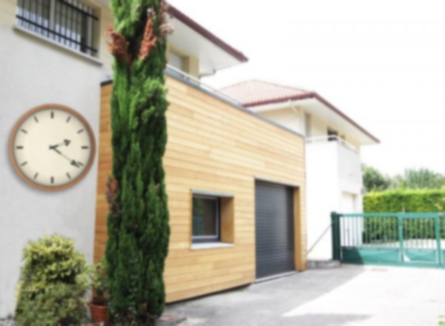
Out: 2:21
